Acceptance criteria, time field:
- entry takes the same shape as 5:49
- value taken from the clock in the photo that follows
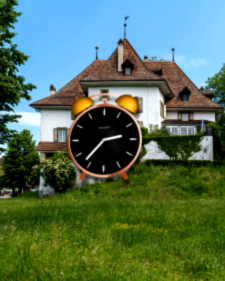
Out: 2:37
